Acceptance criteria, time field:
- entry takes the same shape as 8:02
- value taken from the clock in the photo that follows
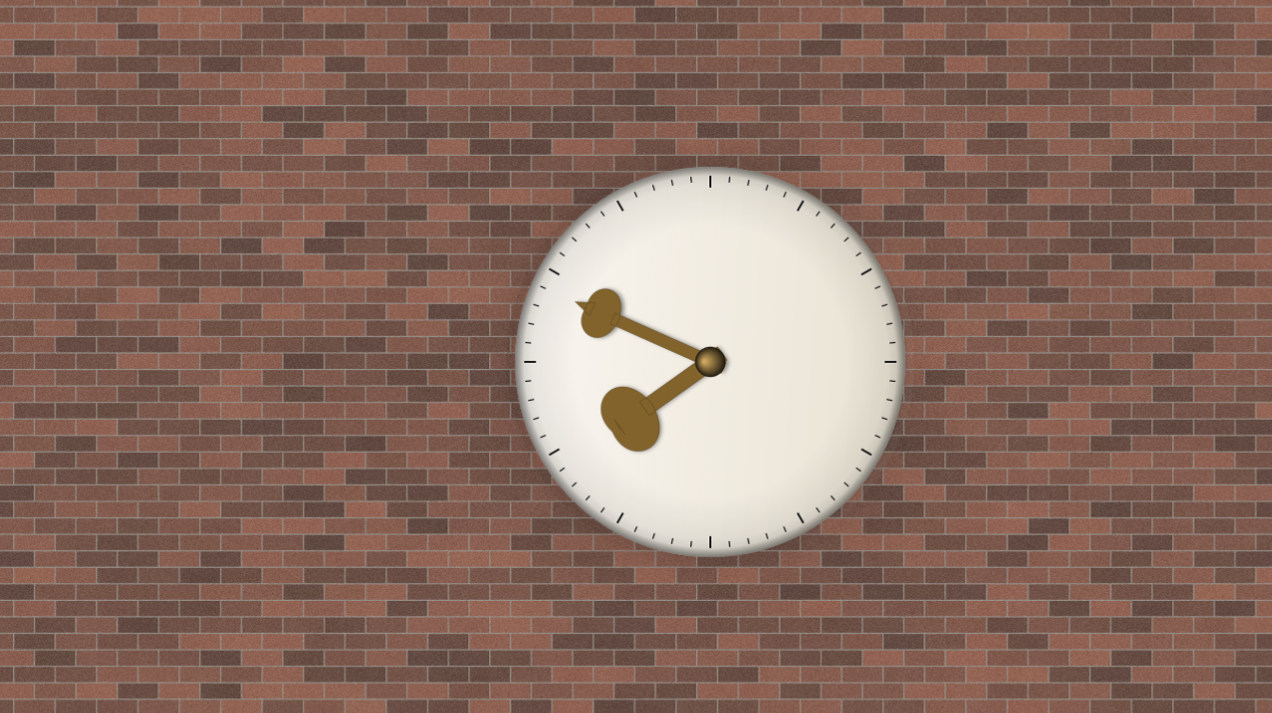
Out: 7:49
